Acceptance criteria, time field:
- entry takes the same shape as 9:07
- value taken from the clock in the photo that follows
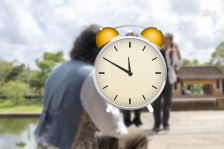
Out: 11:50
